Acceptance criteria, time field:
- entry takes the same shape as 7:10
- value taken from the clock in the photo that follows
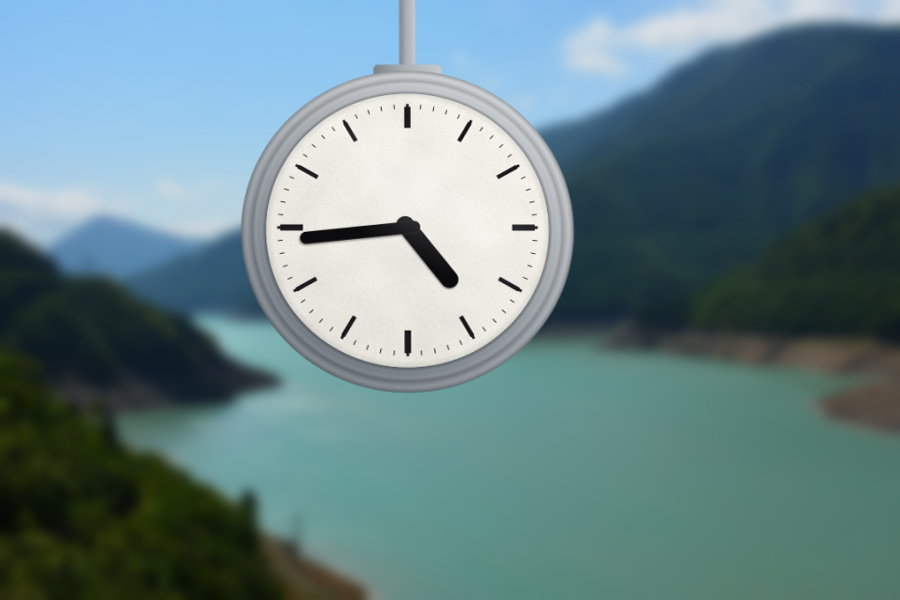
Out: 4:44
